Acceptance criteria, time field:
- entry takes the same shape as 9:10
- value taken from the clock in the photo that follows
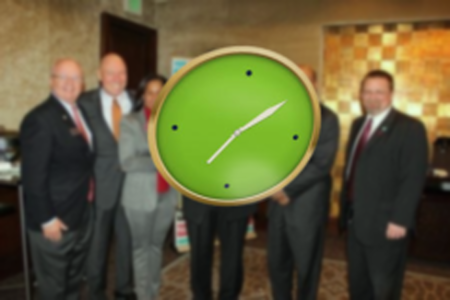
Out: 7:08
